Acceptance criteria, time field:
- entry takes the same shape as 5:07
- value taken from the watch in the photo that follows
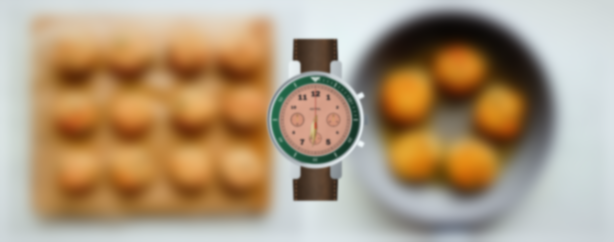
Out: 6:31
